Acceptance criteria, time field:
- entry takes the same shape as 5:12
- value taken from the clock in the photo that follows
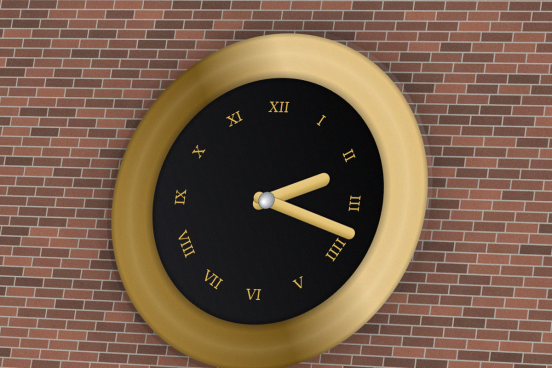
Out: 2:18
